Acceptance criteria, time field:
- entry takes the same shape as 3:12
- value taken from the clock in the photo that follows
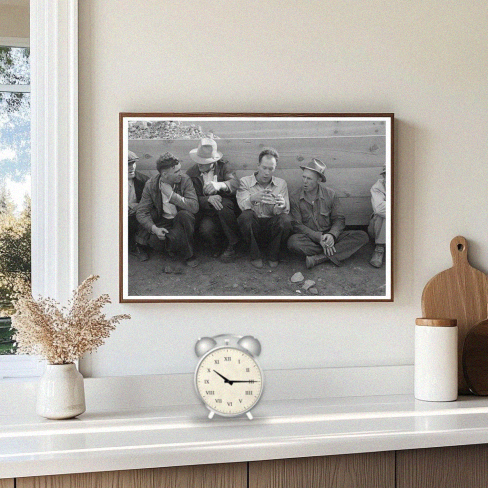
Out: 10:15
